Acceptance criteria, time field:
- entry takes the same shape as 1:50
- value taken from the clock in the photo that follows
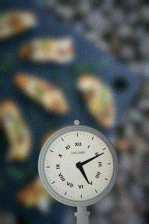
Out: 5:11
